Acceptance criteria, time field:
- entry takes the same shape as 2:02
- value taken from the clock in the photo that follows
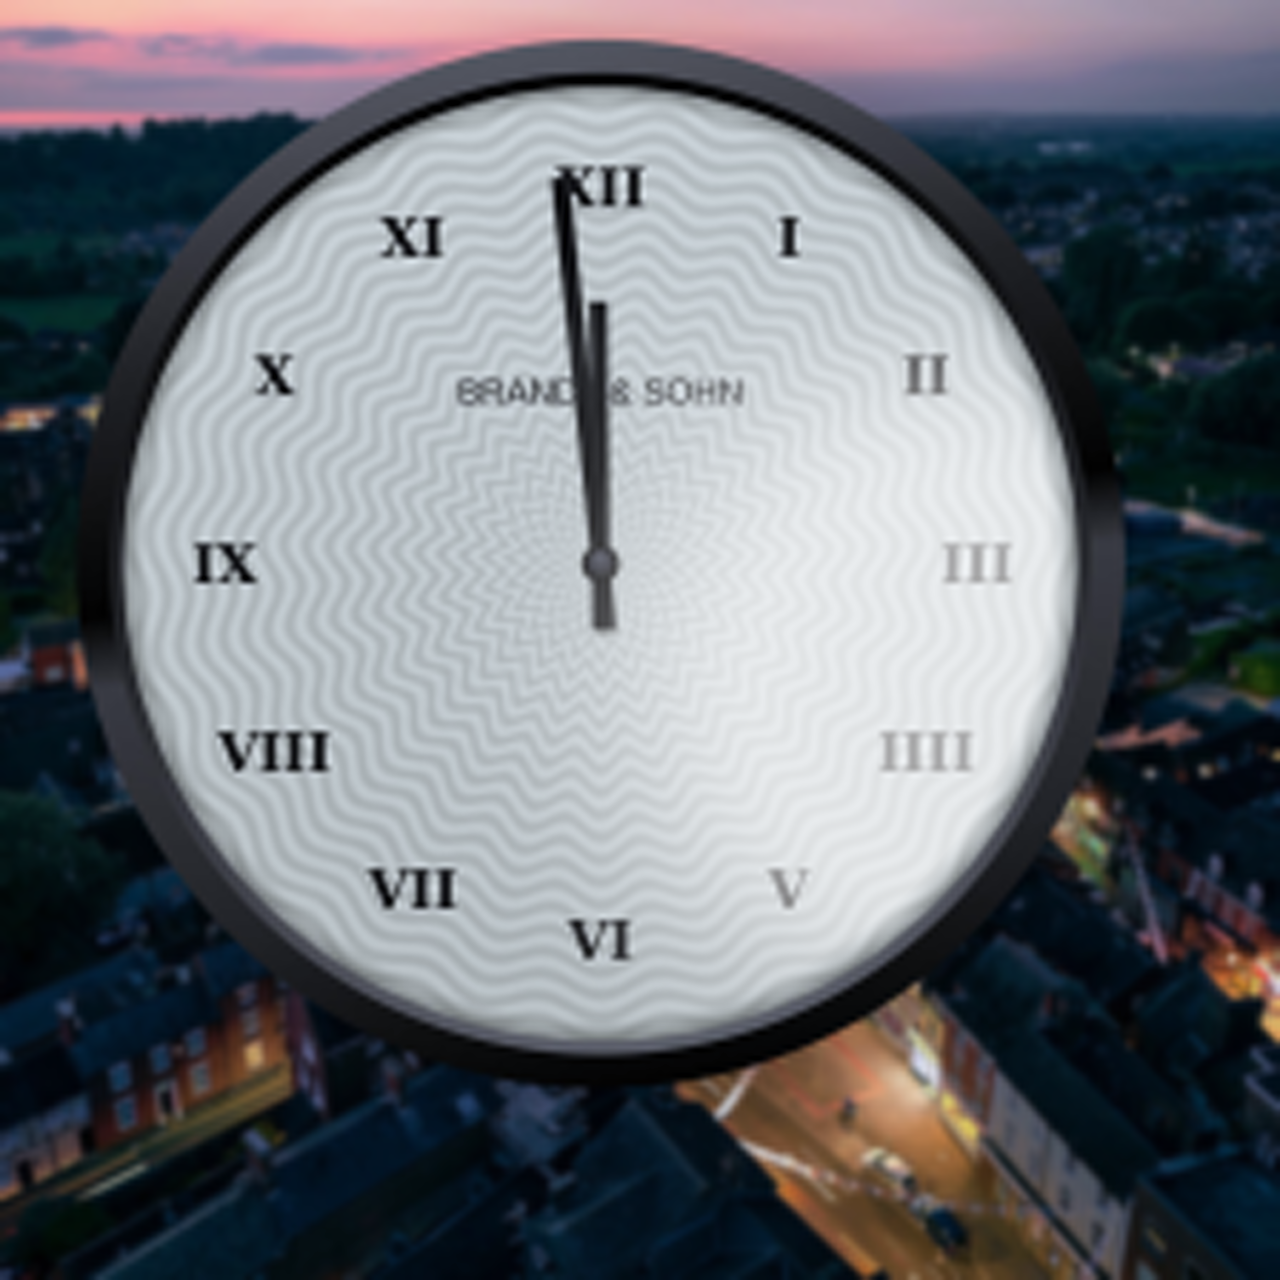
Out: 11:59
